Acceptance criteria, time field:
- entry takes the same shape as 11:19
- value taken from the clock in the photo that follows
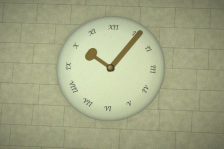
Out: 10:06
